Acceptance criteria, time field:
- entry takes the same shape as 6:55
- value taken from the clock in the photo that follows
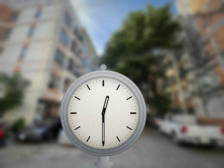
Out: 12:30
